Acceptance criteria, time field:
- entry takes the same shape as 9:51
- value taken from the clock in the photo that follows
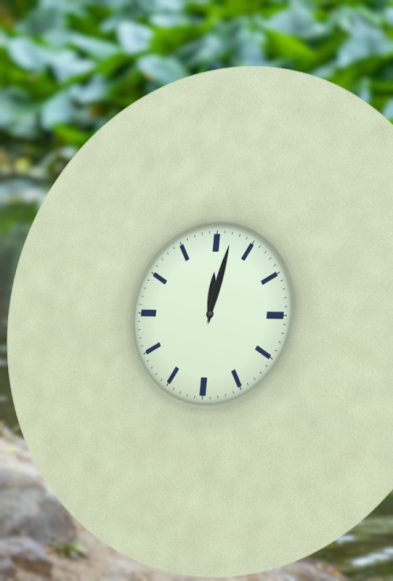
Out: 12:02
